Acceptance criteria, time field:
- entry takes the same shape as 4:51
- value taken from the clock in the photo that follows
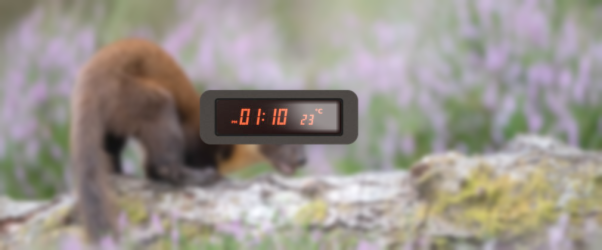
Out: 1:10
